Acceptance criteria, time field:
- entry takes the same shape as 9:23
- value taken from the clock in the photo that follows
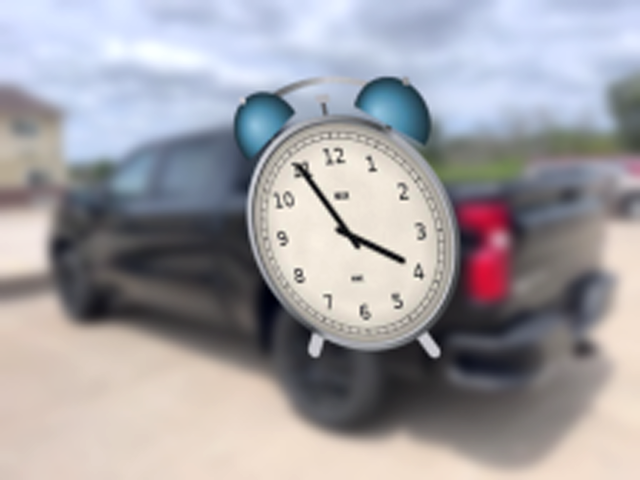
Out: 3:55
